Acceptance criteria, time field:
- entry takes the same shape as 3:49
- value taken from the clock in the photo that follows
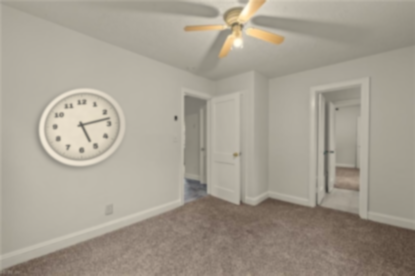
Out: 5:13
